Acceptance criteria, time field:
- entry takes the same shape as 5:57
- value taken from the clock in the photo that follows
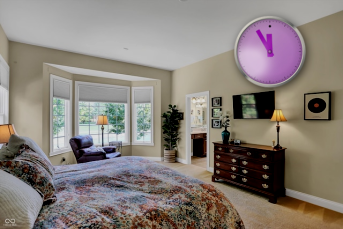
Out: 11:55
